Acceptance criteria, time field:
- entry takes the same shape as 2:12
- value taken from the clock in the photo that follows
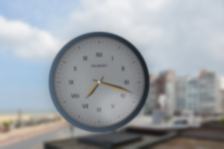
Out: 7:18
